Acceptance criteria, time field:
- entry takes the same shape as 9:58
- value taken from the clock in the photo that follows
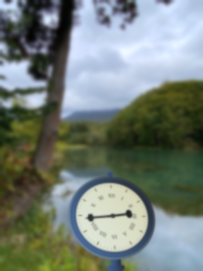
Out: 2:44
